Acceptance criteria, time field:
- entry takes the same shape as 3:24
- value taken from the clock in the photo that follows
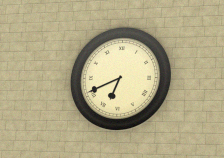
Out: 6:41
